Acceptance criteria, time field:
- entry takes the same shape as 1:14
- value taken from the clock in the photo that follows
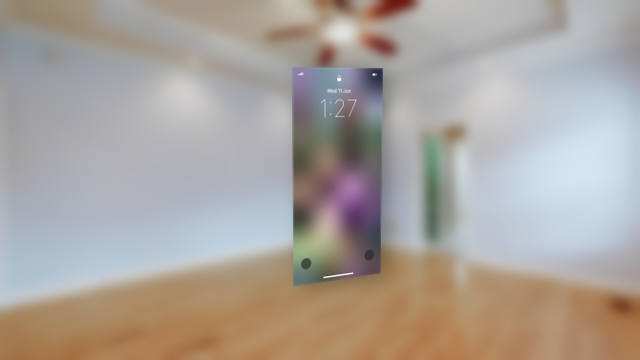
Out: 1:27
